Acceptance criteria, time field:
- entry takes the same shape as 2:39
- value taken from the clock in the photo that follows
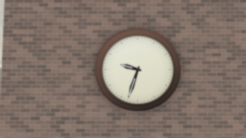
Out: 9:33
